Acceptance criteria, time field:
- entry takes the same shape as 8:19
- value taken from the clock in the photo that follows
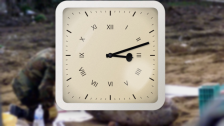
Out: 3:12
